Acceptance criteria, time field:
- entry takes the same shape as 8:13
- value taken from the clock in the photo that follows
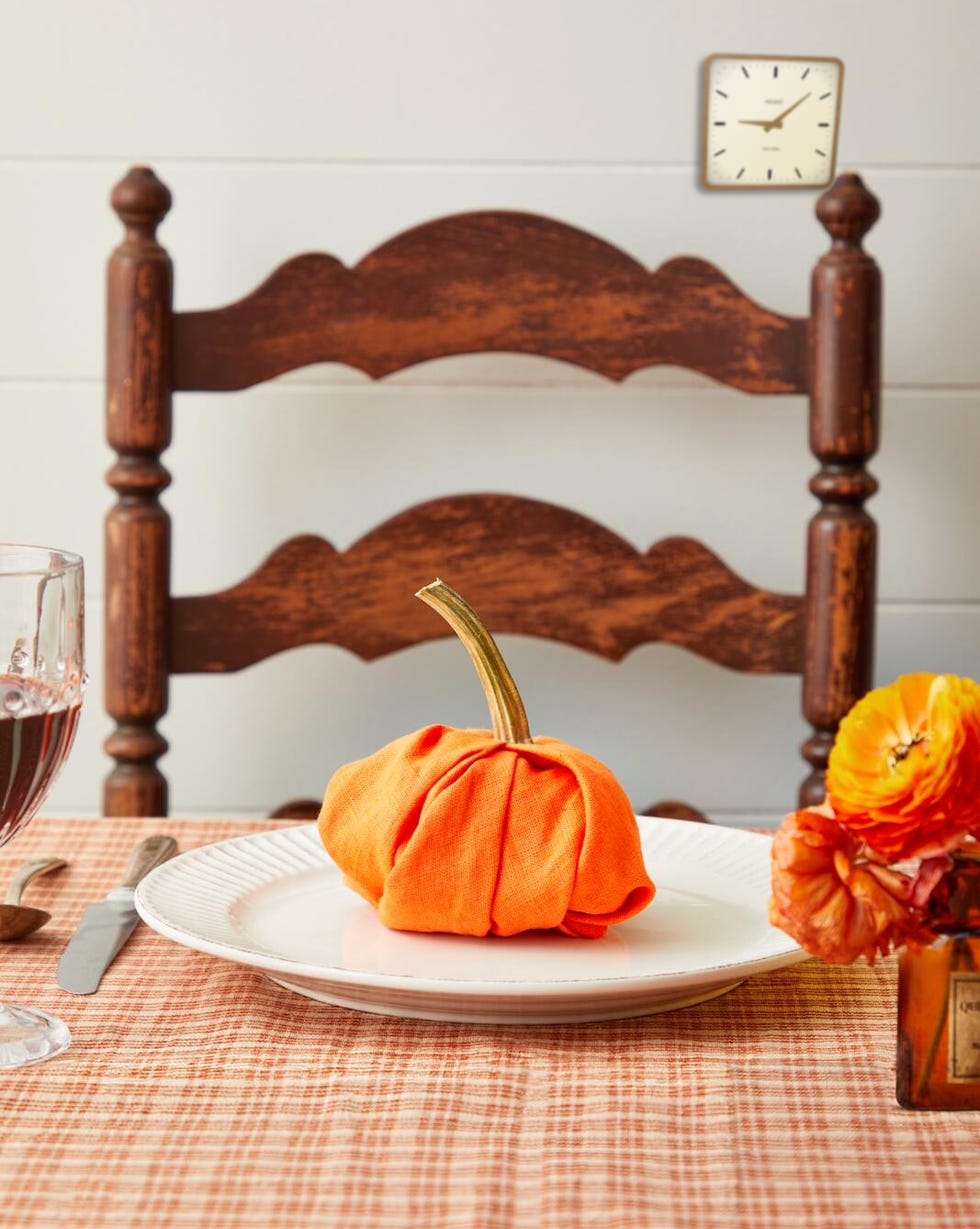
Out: 9:08
